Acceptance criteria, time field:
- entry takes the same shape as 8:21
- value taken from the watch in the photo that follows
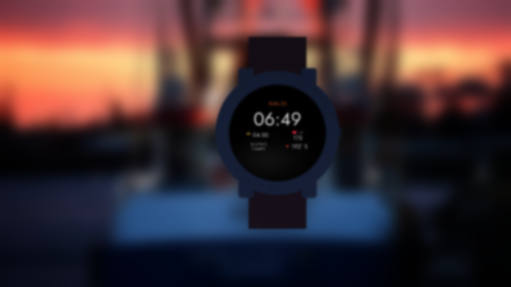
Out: 6:49
